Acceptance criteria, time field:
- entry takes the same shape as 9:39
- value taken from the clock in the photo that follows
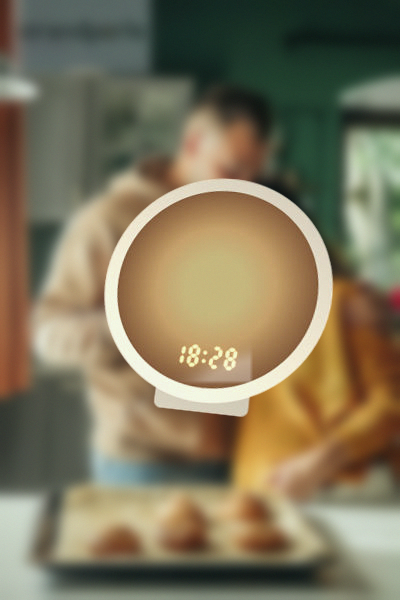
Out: 18:28
